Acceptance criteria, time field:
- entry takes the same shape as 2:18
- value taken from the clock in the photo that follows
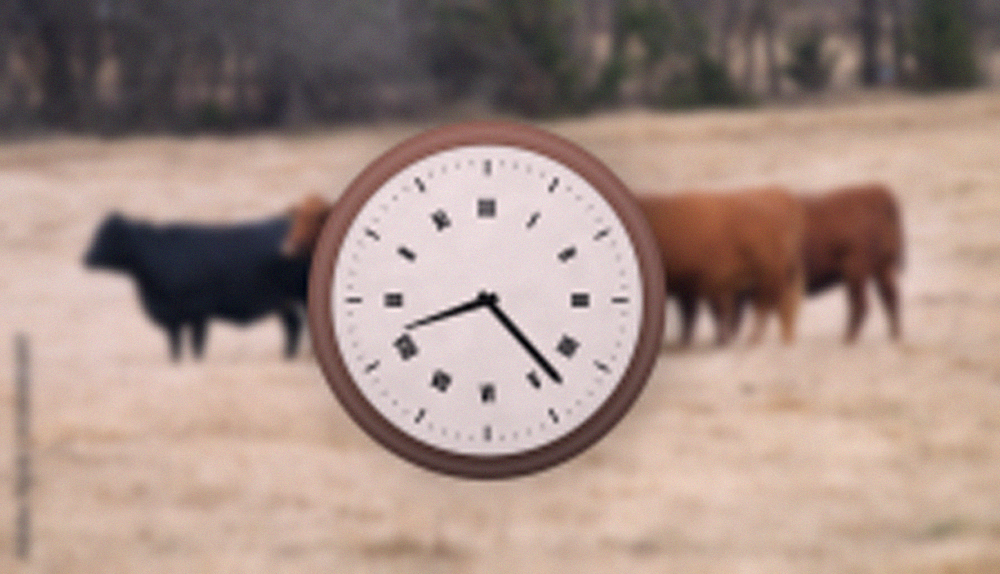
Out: 8:23
